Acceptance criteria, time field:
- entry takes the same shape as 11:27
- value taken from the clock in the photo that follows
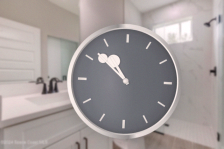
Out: 10:52
